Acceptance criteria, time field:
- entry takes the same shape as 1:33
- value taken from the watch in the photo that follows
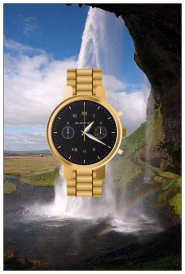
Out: 1:20
